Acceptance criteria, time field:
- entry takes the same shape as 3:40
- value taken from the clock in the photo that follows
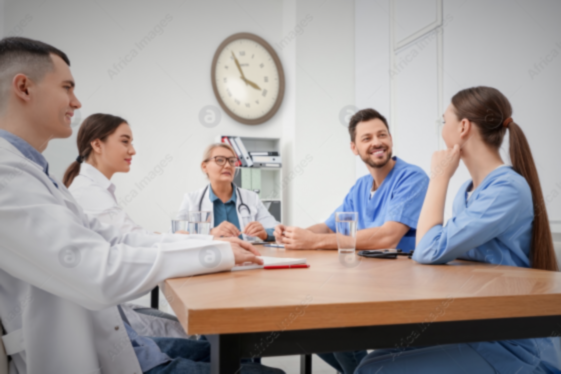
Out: 3:56
